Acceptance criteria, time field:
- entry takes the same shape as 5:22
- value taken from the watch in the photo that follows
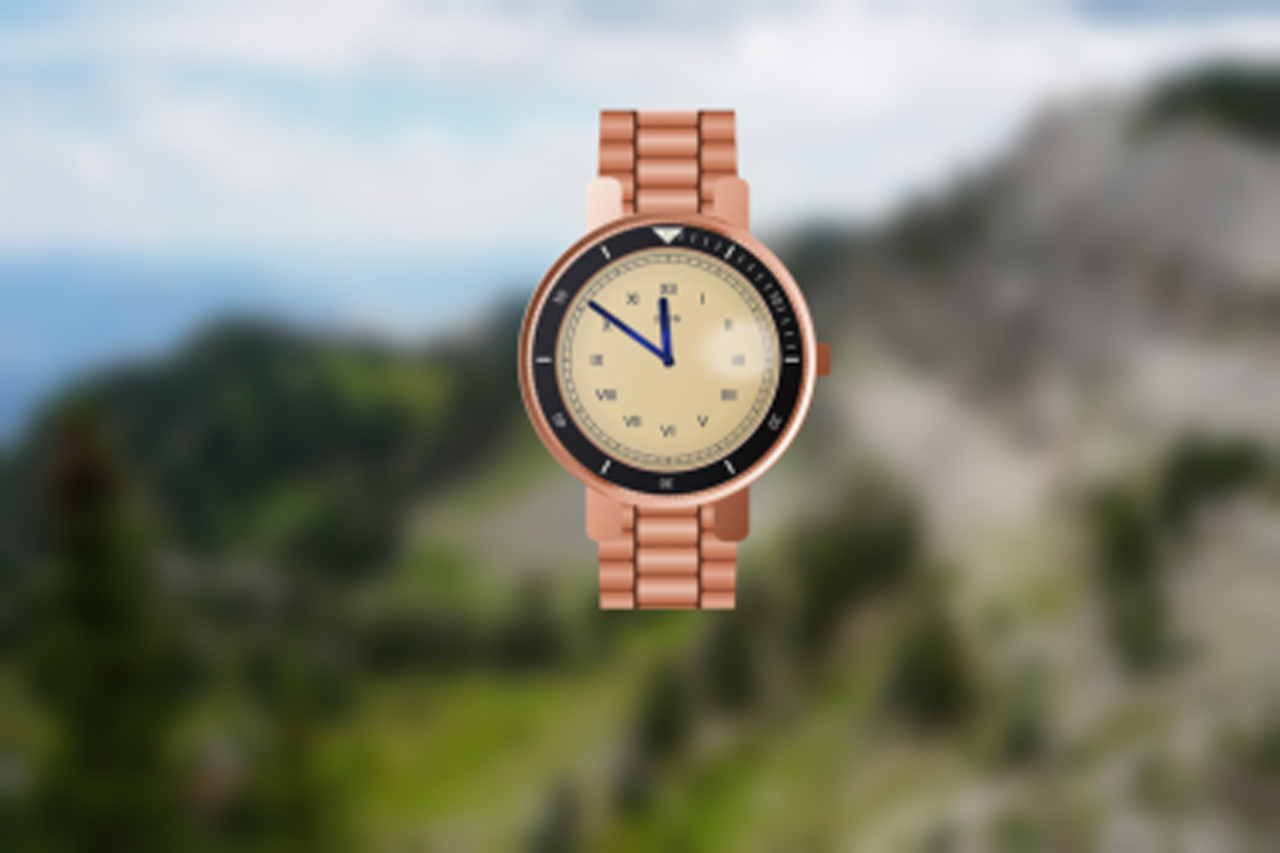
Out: 11:51
